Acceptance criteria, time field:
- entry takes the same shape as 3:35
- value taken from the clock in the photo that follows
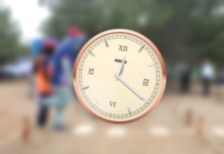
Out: 12:20
